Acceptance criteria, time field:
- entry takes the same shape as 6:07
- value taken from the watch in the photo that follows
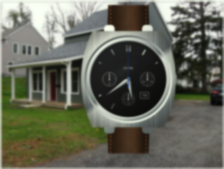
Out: 5:39
